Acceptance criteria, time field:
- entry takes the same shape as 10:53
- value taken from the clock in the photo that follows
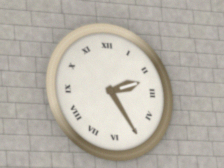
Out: 2:25
